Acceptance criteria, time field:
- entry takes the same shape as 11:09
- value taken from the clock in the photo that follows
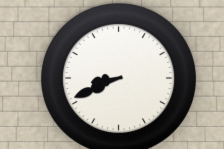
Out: 8:41
